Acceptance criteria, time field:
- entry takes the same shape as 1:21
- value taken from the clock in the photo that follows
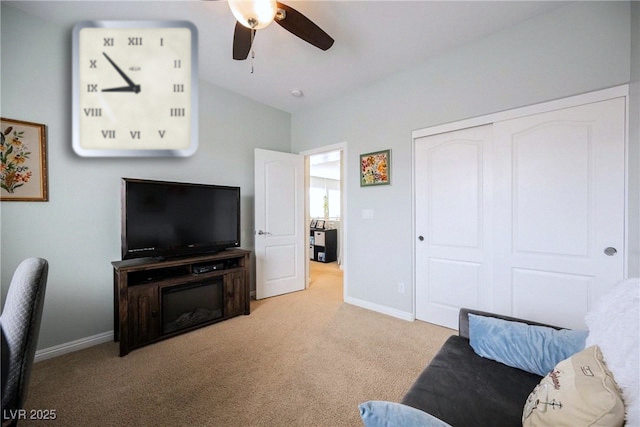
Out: 8:53
